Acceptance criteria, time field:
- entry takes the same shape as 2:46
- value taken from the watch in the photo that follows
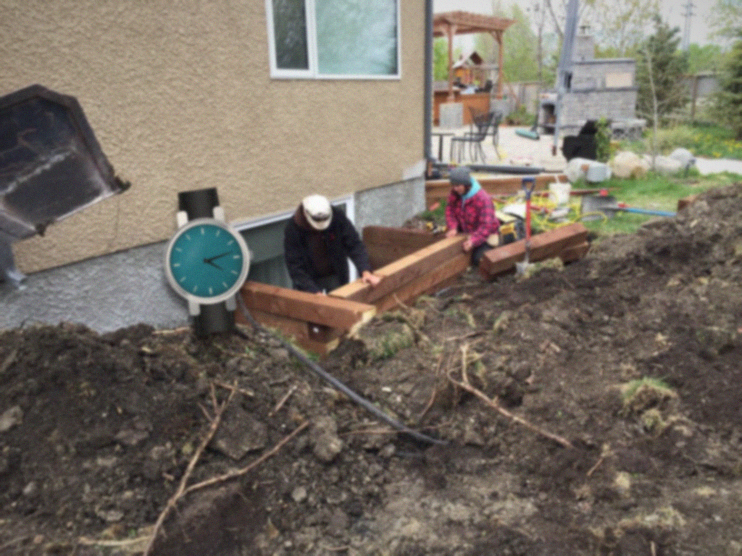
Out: 4:13
